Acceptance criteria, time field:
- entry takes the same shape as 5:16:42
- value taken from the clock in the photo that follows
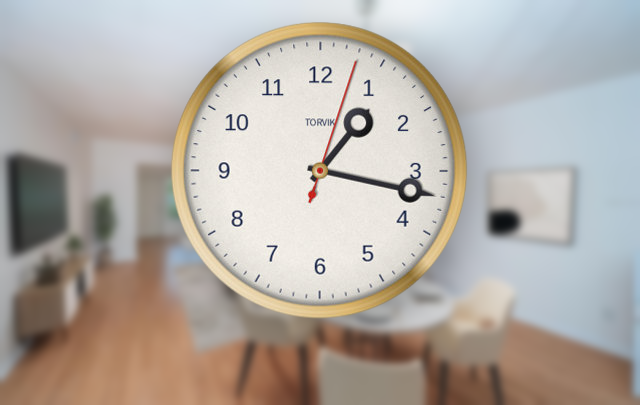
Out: 1:17:03
